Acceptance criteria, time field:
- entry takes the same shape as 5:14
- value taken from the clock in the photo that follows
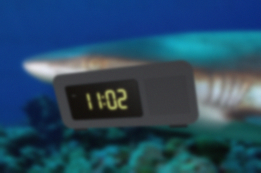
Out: 11:02
